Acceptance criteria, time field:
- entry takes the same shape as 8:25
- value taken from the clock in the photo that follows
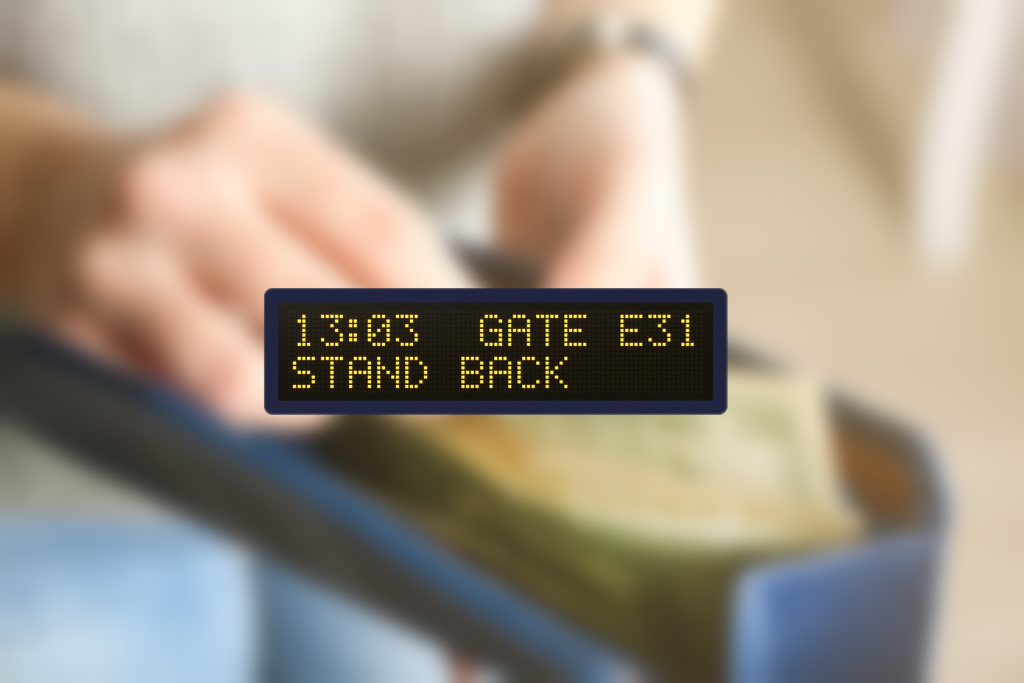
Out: 13:03
